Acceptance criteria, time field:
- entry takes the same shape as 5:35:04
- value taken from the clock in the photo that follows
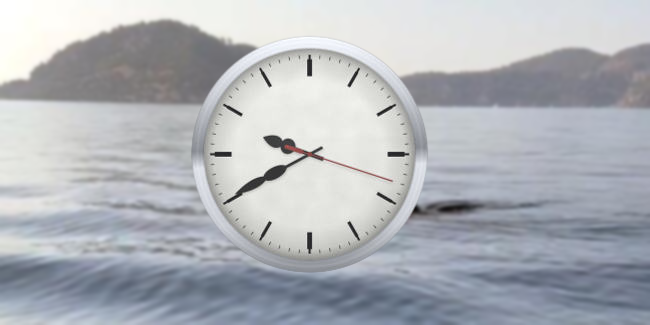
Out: 9:40:18
